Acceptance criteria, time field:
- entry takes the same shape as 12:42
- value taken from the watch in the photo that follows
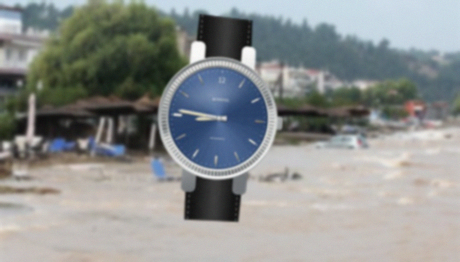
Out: 8:46
